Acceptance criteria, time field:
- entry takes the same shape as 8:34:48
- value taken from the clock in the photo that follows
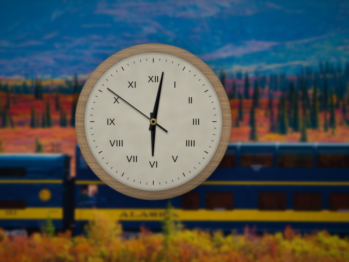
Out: 6:01:51
